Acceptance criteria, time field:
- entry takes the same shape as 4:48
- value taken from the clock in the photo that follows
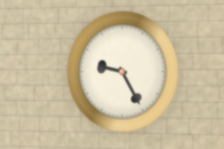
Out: 9:25
